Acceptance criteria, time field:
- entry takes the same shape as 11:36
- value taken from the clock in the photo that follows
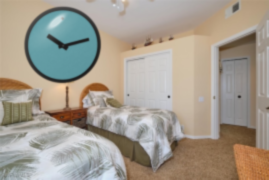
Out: 10:13
